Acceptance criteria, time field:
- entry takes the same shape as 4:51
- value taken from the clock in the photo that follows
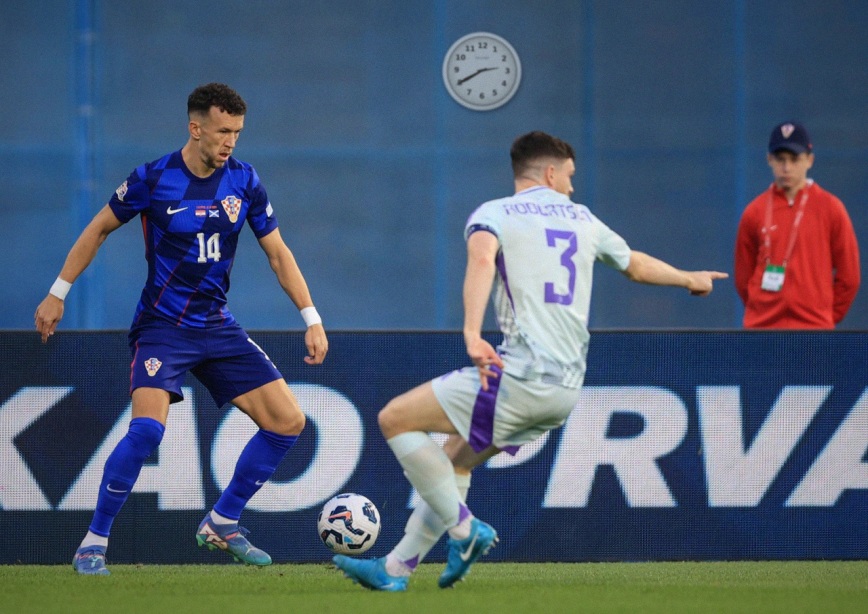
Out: 2:40
